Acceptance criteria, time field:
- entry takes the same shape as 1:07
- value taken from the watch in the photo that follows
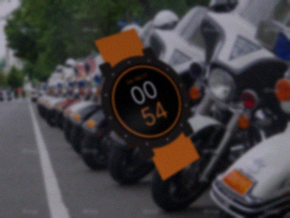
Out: 0:54
